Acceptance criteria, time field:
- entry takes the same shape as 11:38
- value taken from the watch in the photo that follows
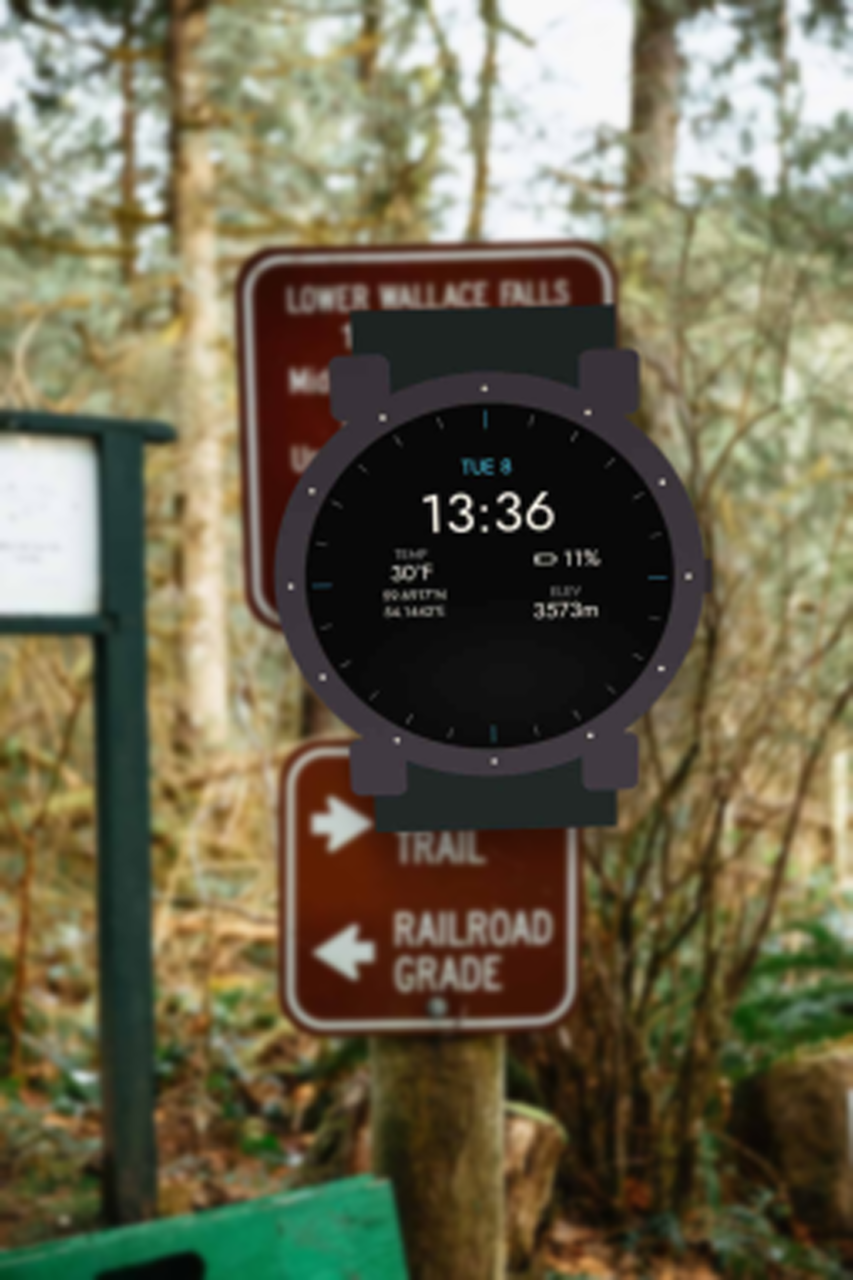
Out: 13:36
